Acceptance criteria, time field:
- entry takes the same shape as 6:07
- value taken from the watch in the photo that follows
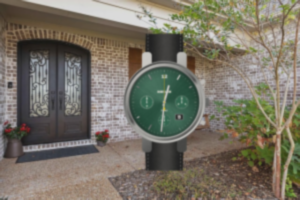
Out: 12:31
